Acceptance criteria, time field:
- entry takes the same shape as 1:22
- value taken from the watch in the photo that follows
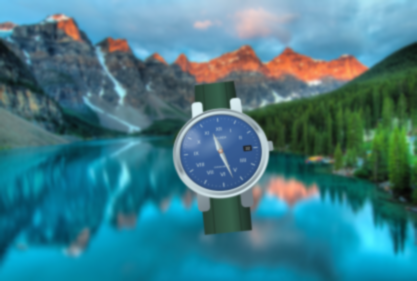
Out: 11:27
